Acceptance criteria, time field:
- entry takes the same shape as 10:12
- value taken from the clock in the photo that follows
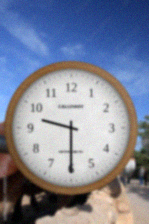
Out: 9:30
